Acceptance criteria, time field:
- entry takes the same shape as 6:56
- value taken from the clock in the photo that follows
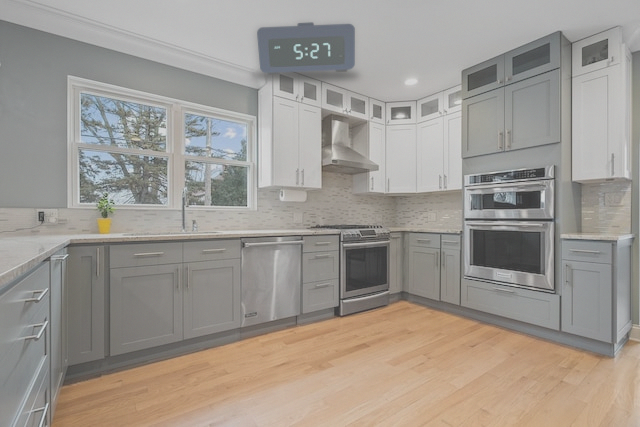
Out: 5:27
